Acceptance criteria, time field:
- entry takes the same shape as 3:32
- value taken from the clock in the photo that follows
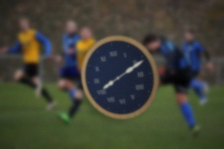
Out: 8:11
